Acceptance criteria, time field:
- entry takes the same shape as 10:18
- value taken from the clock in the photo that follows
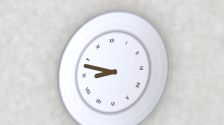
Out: 8:48
